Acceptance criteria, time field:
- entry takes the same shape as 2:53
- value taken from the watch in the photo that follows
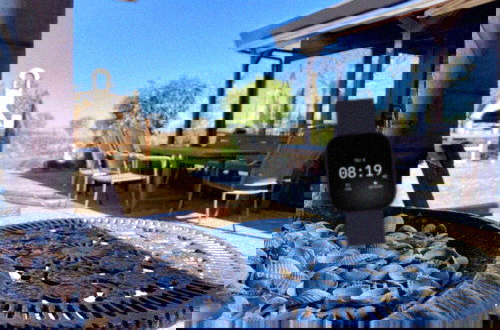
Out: 8:19
